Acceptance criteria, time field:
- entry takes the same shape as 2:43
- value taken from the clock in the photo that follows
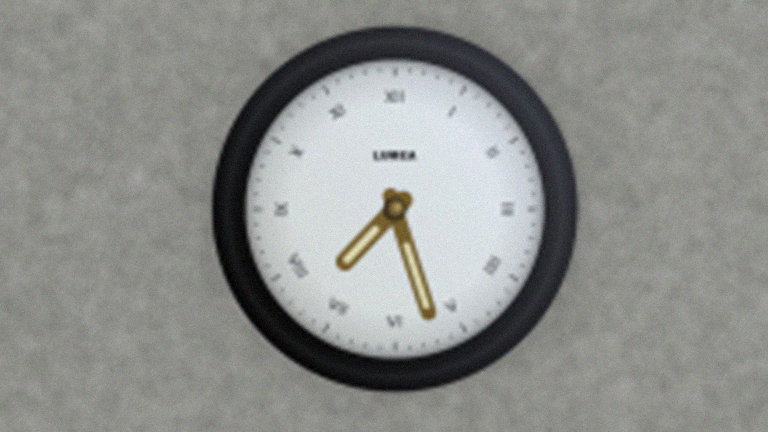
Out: 7:27
